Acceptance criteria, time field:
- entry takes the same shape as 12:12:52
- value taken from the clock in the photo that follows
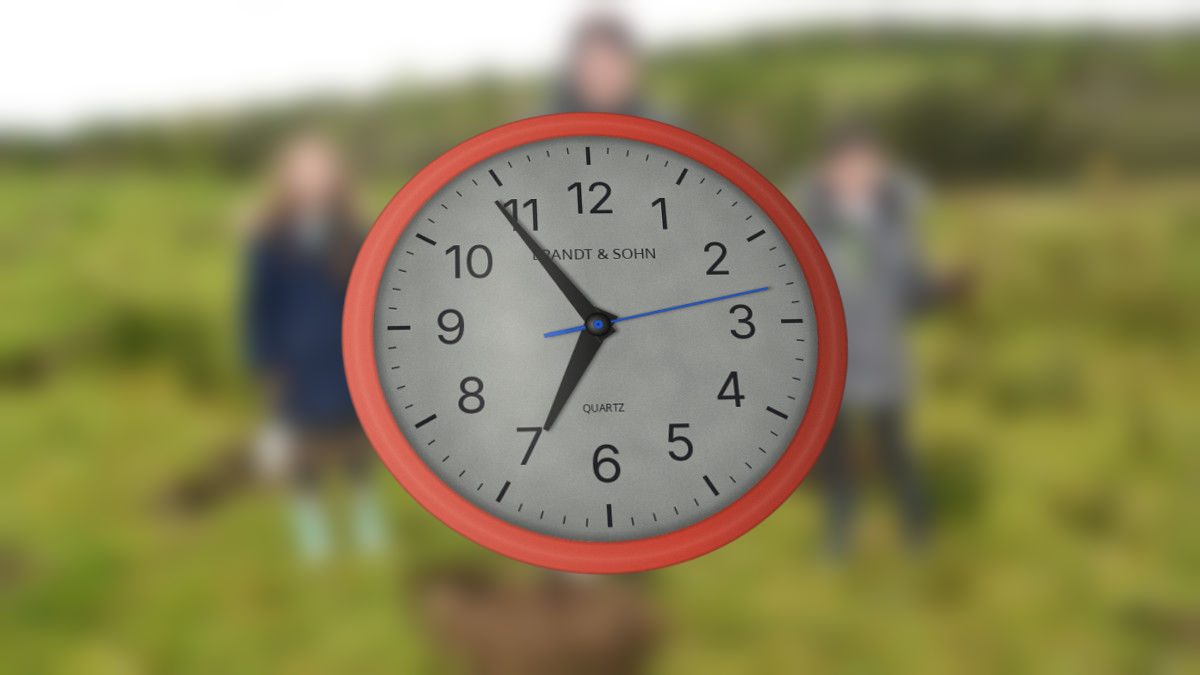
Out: 6:54:13
